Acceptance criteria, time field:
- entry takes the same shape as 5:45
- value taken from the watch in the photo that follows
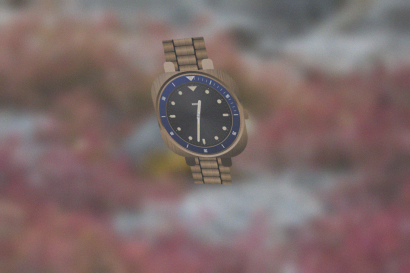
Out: 12:32
